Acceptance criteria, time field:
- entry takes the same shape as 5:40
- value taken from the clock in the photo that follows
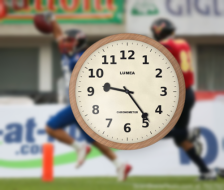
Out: 9:24
